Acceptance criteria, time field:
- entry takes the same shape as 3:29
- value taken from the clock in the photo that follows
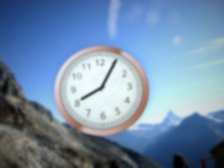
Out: 8:05
